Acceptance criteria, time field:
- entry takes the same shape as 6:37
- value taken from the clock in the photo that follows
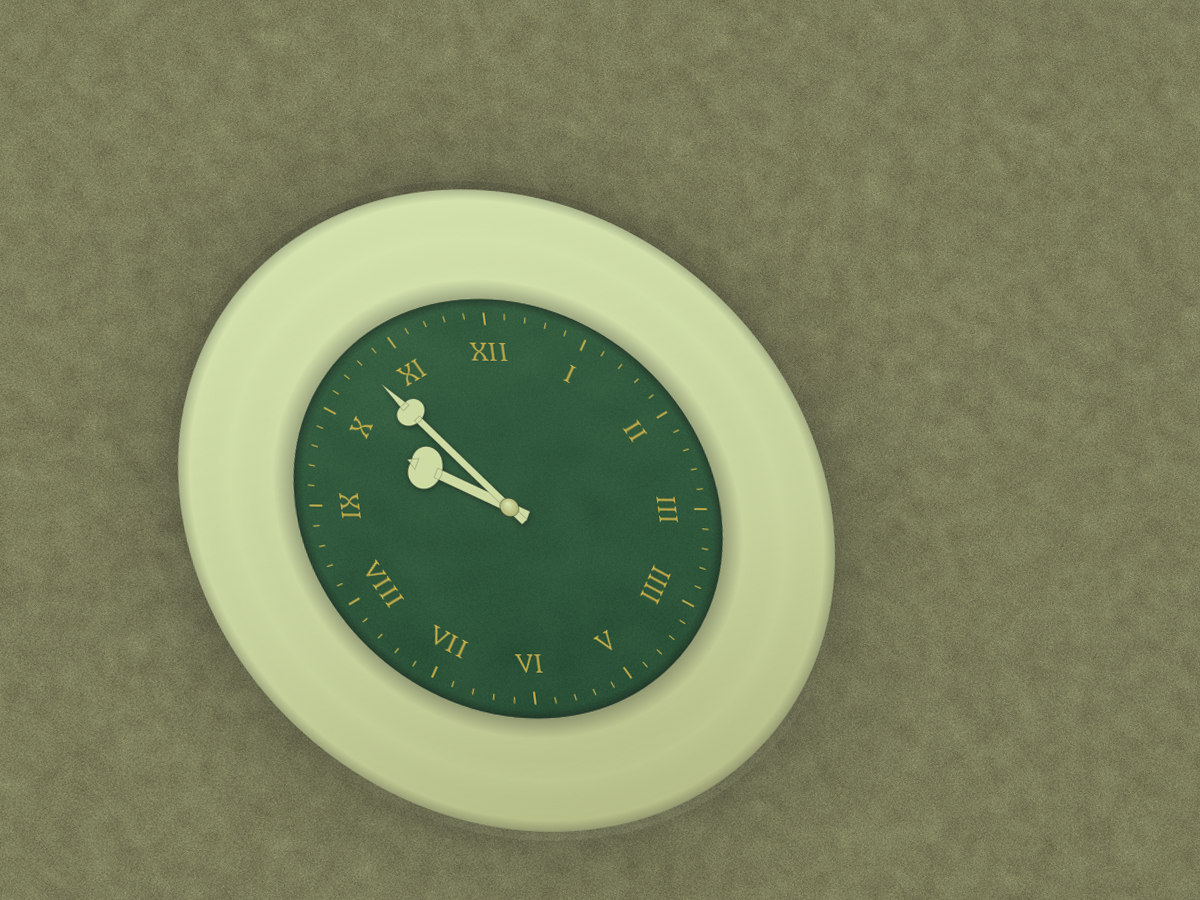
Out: 9:53
